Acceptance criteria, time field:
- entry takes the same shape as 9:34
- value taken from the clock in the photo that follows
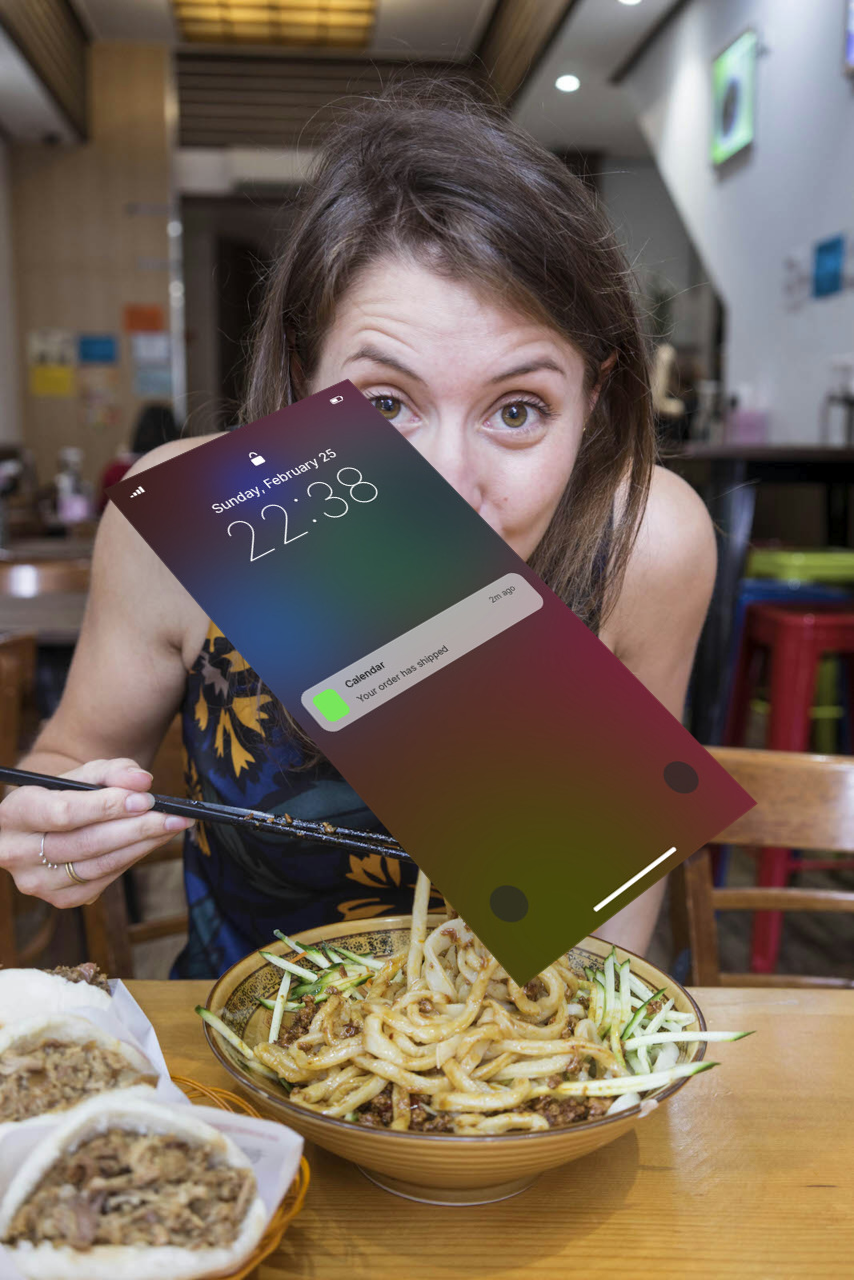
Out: 22:38
